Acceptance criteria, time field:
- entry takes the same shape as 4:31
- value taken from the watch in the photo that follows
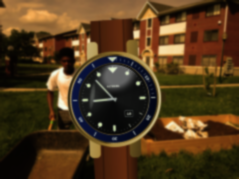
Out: 8:53
